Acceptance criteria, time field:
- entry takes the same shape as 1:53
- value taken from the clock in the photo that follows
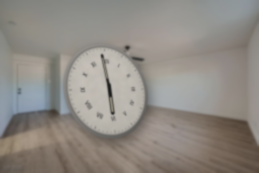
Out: 5:59
